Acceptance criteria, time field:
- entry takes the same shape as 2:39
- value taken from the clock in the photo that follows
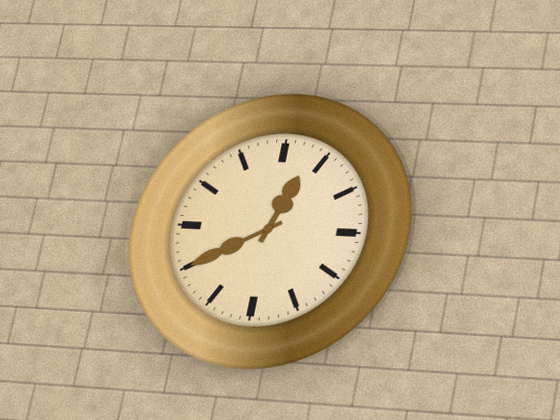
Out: 12:40
